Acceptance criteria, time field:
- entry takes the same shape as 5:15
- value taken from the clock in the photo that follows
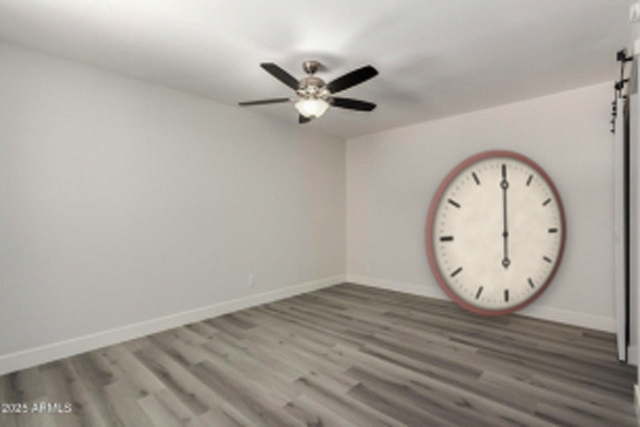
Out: 6:00
